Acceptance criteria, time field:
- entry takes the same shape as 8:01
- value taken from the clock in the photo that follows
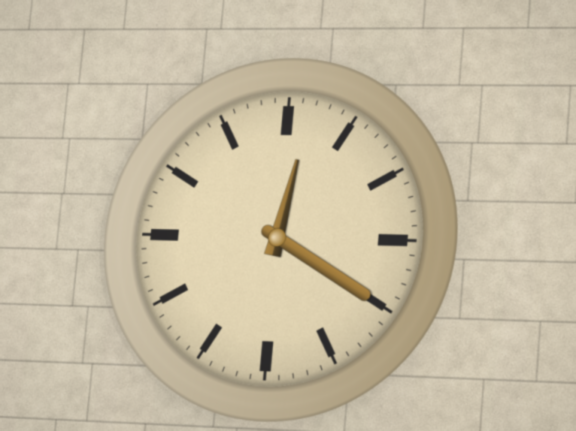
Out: 12:20
